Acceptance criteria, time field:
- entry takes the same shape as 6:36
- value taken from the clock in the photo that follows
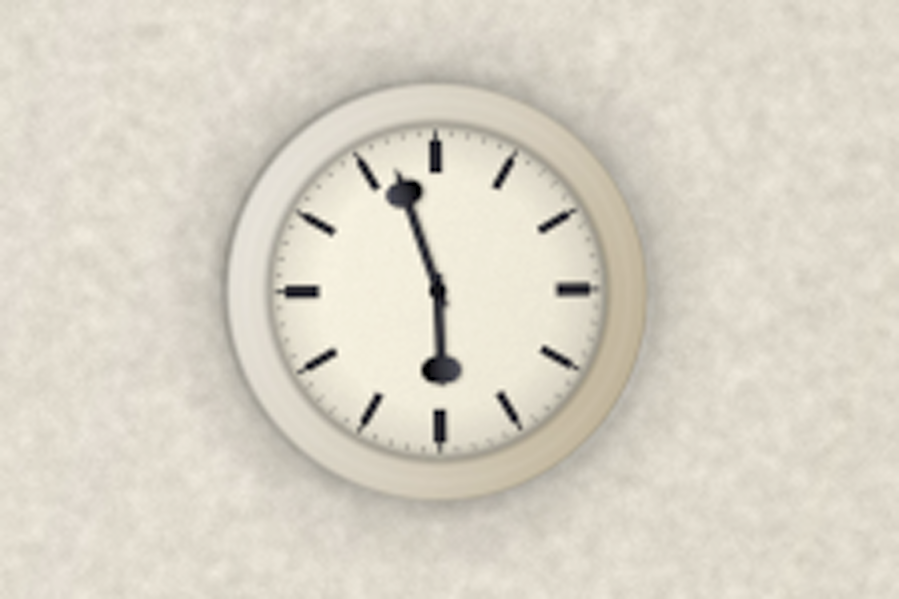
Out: 5:57
